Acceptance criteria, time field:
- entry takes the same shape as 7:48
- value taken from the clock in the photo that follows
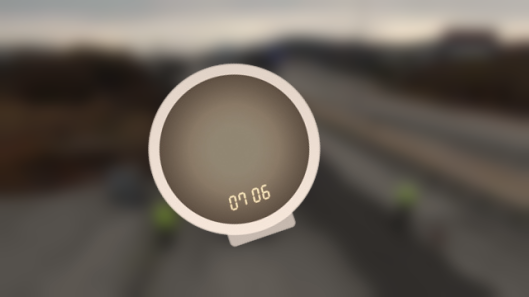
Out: 7:06
